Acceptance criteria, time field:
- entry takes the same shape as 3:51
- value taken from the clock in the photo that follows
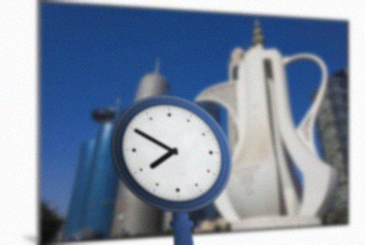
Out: 7:50
